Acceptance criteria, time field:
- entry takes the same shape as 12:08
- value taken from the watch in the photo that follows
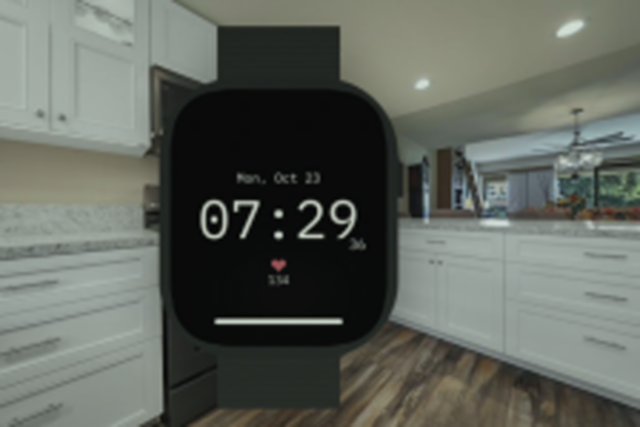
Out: 7:29
